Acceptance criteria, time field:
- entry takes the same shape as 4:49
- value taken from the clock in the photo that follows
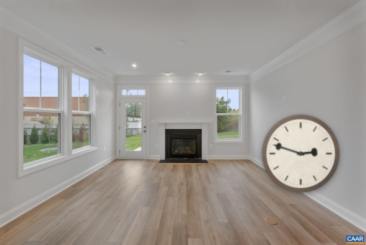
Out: 2:48
